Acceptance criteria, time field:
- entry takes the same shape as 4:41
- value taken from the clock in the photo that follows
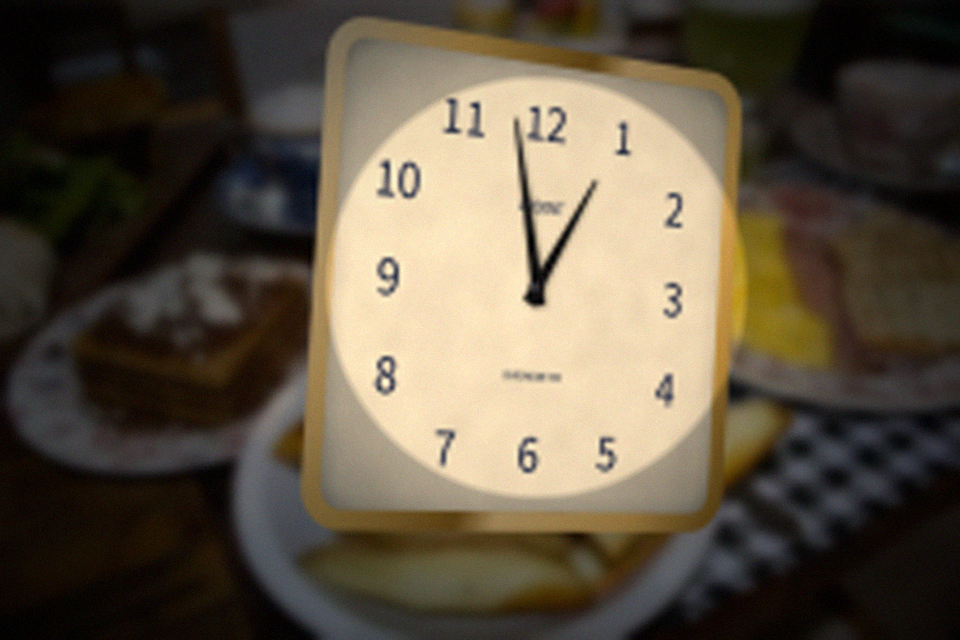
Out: 12:58
